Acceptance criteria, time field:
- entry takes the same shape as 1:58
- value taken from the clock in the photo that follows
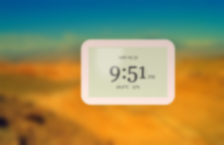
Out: 9:51
